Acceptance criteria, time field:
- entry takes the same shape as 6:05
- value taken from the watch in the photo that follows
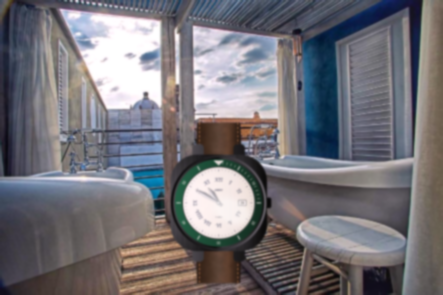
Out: 10:50
